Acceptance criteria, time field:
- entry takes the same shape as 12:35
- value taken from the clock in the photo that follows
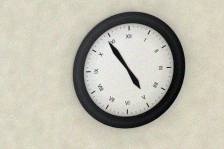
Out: 4:54
